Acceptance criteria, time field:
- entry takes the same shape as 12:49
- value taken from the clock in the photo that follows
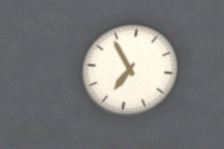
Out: 6:54
